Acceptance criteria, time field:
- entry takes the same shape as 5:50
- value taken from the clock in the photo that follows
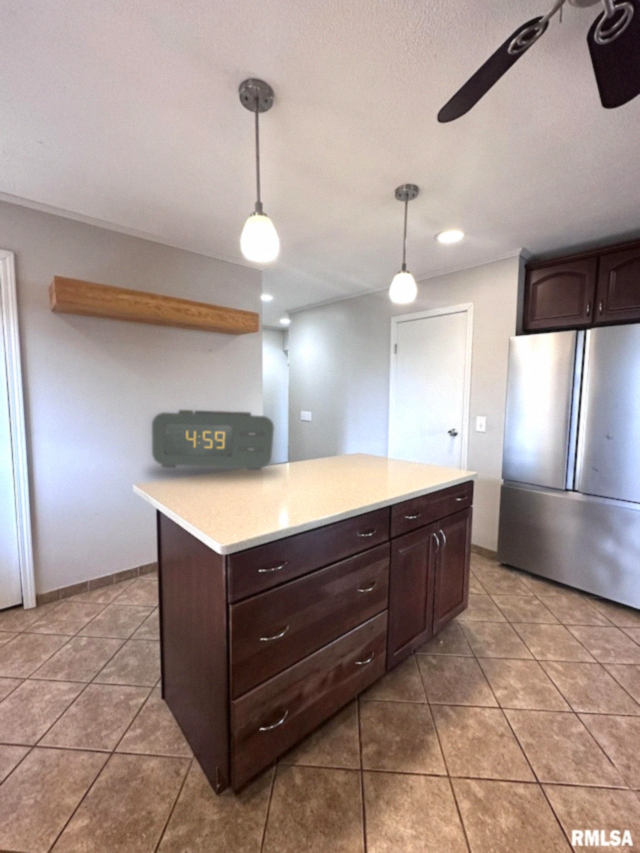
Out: 4:59
